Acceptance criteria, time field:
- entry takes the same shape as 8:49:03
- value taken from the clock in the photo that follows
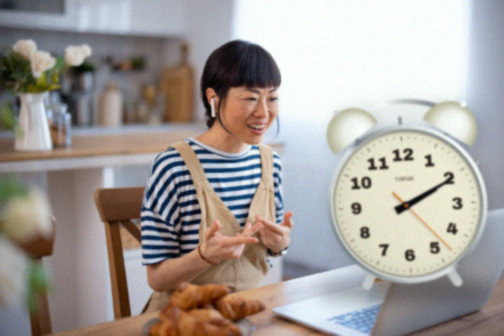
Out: 2:10:23
